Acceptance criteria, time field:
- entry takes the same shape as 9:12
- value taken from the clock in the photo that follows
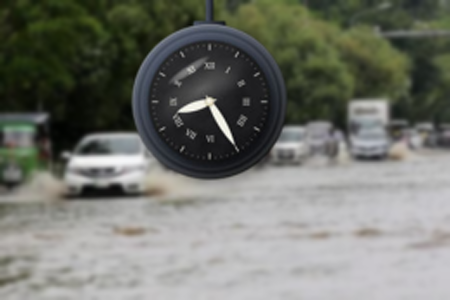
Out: 8:25
